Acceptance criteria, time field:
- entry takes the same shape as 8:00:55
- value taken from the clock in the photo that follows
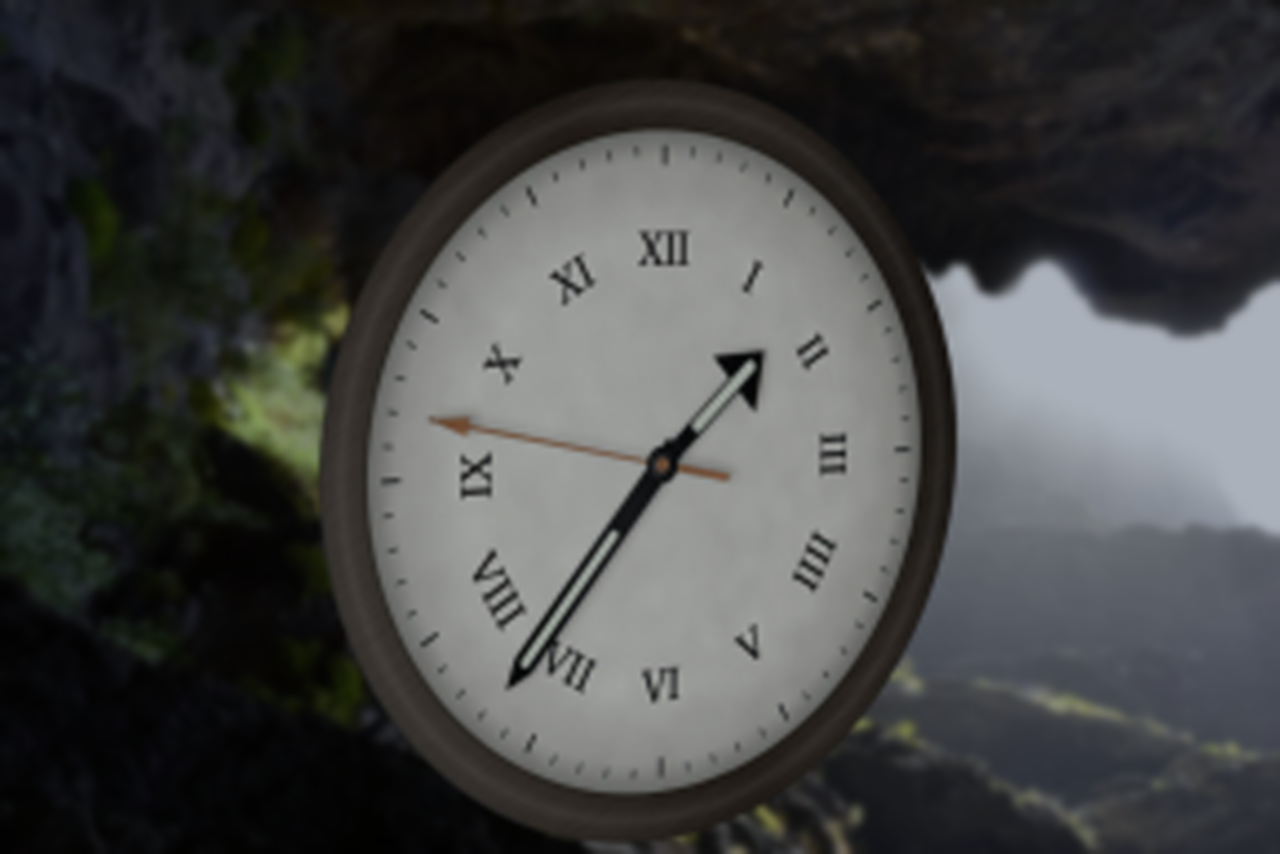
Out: 1:36:47
